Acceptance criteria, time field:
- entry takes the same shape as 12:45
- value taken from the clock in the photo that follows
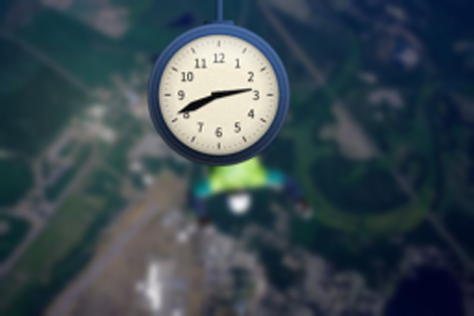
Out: 2:41
